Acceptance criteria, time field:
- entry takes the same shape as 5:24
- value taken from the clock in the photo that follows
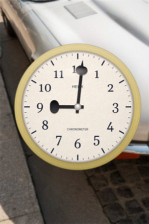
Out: 9:01
